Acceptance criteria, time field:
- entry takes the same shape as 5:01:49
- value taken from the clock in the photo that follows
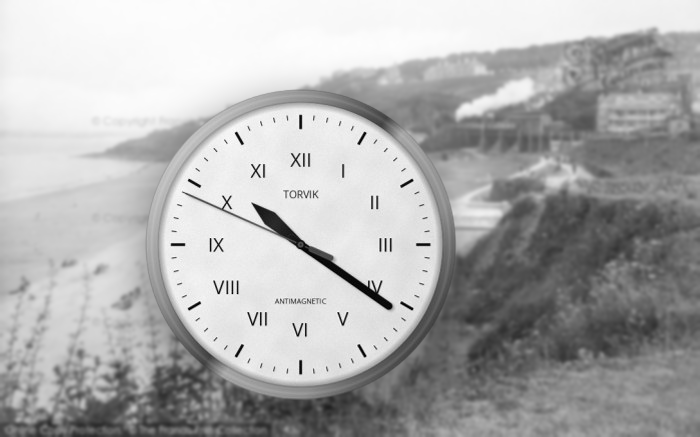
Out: 10:20:49
